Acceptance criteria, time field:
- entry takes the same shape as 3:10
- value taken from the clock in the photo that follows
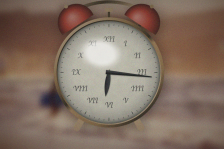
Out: 6:16
